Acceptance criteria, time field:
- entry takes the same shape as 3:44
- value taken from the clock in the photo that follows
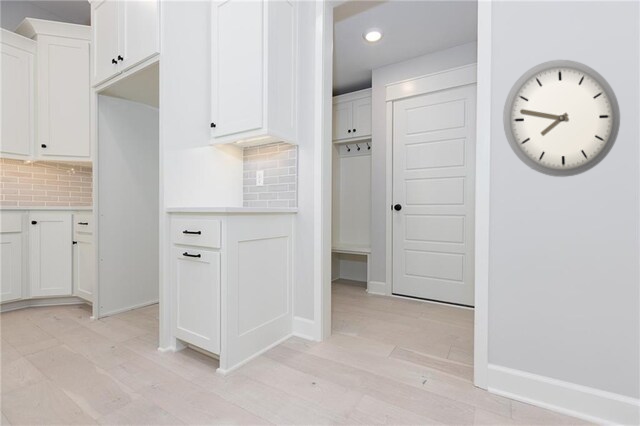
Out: 7:47
